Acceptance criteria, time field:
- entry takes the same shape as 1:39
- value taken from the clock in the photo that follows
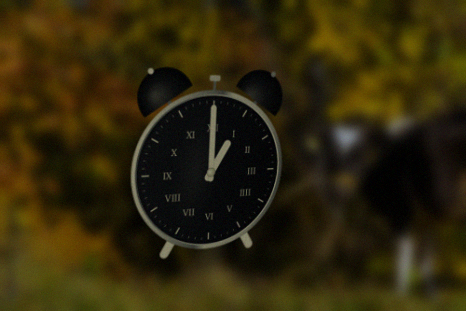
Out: 1:00
